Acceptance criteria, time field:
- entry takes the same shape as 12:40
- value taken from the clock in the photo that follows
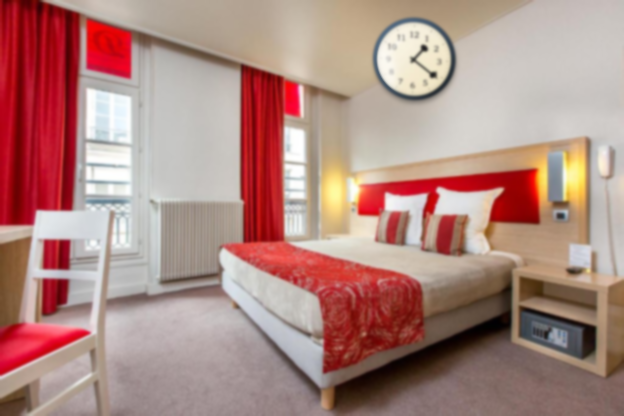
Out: 1:21
